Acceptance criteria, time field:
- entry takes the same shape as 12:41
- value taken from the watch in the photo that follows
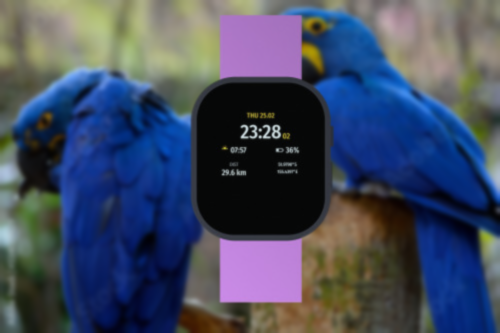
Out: 23:28
